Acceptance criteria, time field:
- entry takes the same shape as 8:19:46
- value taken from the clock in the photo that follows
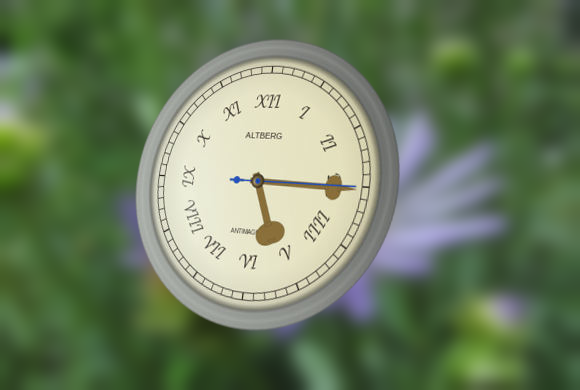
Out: 5:15:15
